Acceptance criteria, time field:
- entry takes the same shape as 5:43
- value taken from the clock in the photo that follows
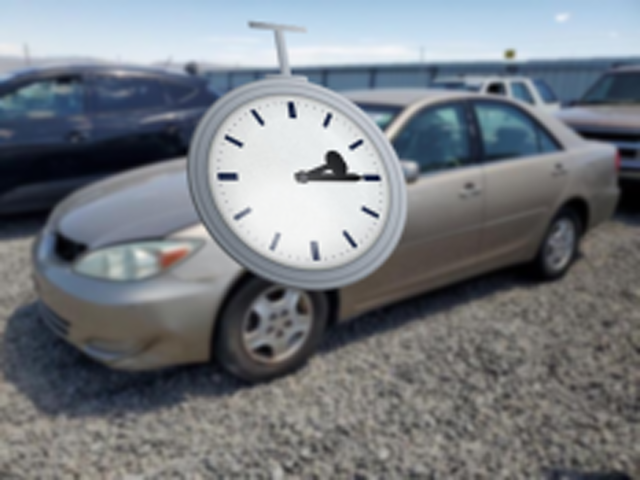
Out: 2:15
